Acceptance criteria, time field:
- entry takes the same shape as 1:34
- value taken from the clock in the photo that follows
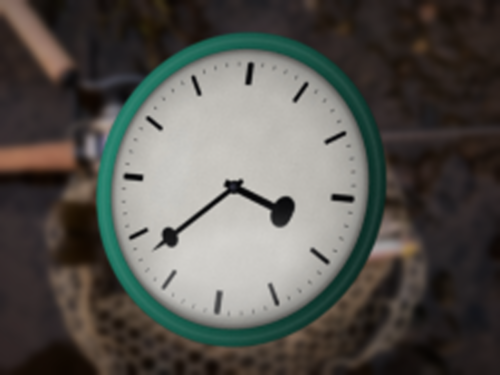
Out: 3:38
